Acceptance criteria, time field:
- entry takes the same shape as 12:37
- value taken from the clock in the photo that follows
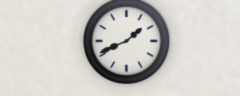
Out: 1:41
